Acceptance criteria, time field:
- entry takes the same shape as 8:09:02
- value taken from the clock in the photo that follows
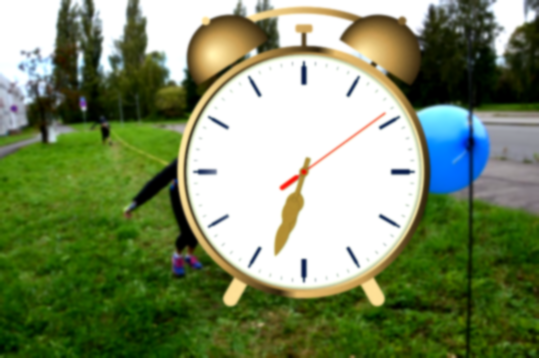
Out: 6:33:09
